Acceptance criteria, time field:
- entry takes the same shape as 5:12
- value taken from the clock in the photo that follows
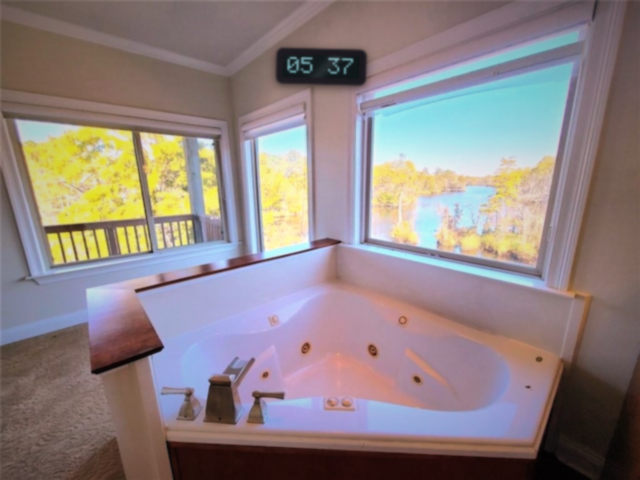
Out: 5:37
